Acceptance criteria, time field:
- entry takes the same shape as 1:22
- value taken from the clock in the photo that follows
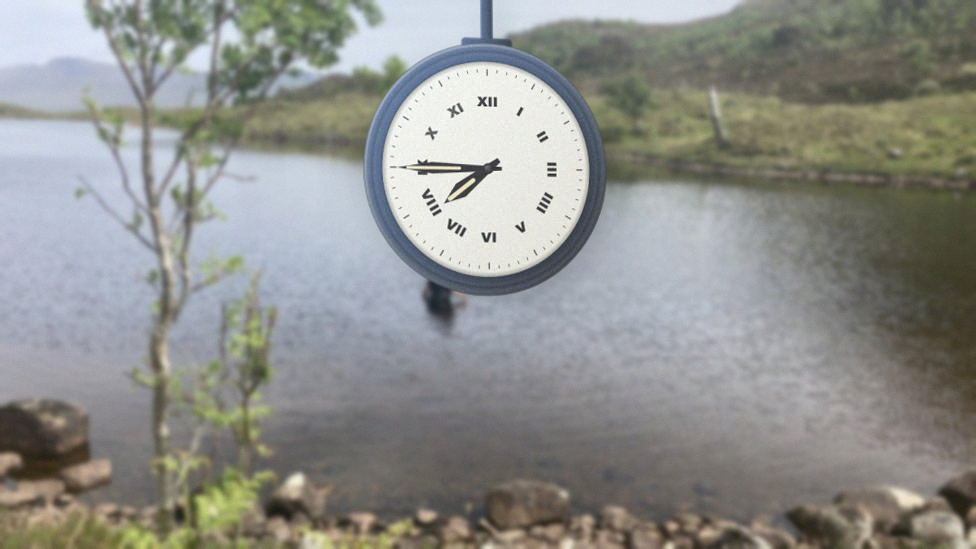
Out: 7:45
